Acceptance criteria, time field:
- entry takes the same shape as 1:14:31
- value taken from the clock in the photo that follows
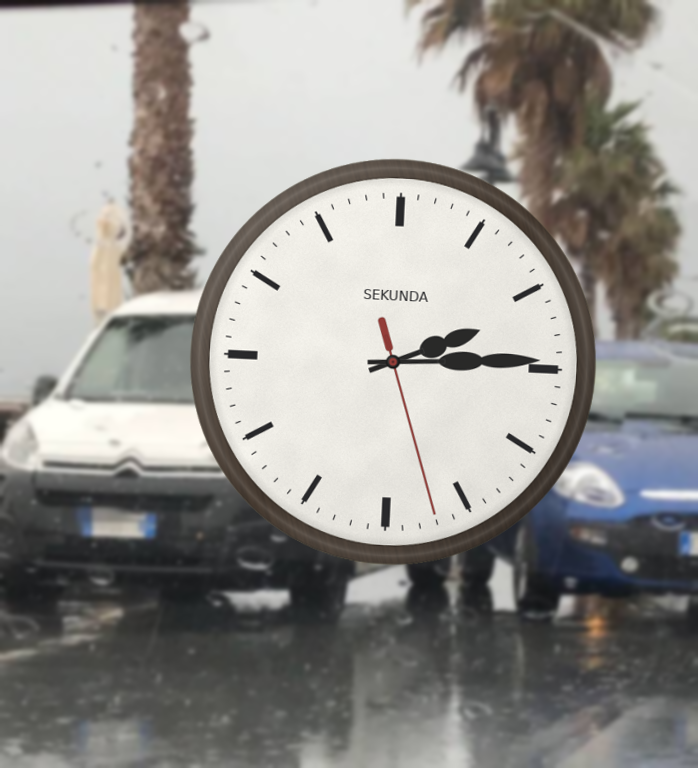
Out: 2:14:27
